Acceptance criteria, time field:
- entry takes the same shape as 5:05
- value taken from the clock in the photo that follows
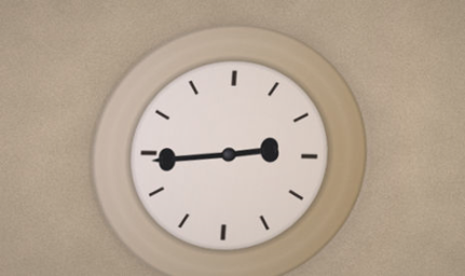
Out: 2:44
